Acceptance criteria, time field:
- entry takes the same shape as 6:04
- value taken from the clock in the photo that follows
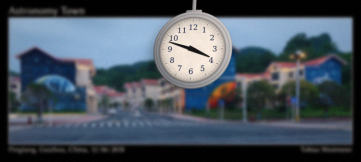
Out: 3:48
